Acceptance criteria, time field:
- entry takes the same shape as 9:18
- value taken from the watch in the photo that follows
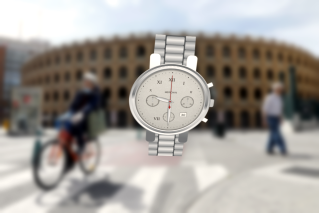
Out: 9:30
